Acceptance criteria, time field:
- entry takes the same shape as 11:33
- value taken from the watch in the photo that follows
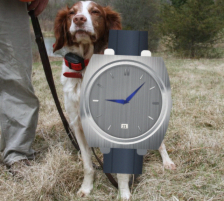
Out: 9:07
